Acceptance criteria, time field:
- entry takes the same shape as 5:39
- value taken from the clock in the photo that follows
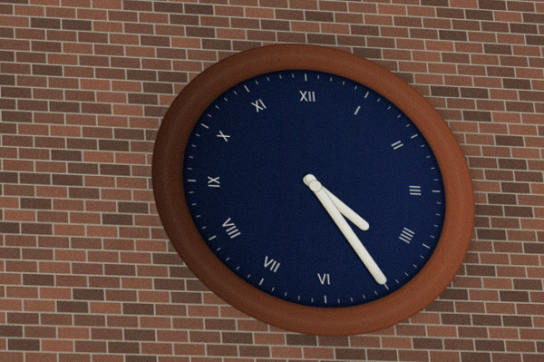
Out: 4:25
